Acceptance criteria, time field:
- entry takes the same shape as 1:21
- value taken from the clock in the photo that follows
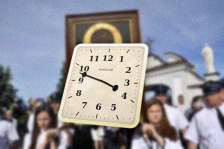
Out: 3:48
